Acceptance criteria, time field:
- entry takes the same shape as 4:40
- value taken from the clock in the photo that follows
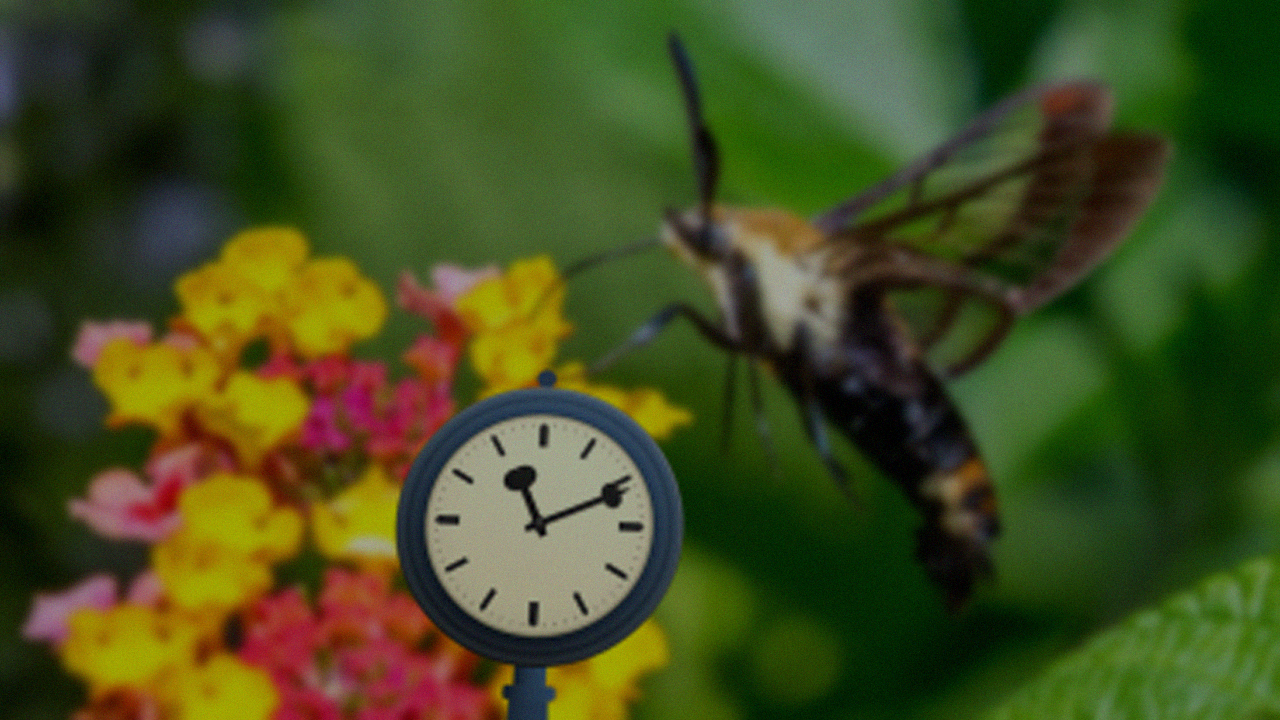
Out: 11:11
